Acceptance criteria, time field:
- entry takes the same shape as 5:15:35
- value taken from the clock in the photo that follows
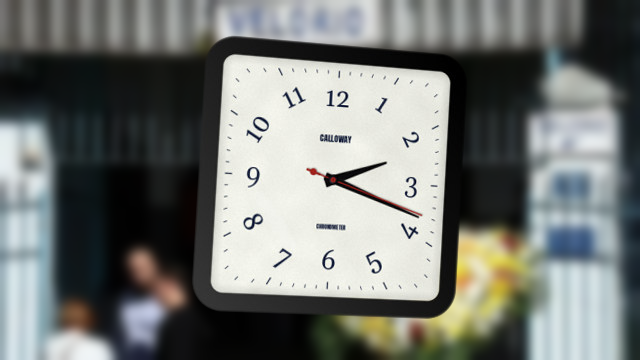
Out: 2:18:18
